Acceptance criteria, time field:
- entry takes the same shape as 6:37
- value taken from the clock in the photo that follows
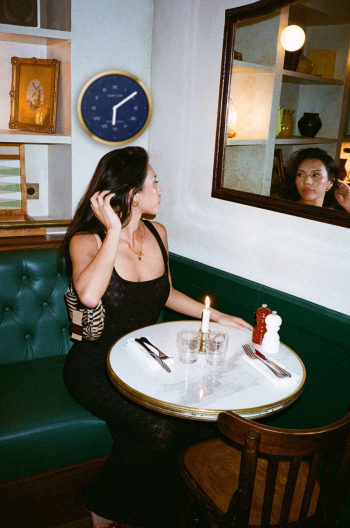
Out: 6:09
